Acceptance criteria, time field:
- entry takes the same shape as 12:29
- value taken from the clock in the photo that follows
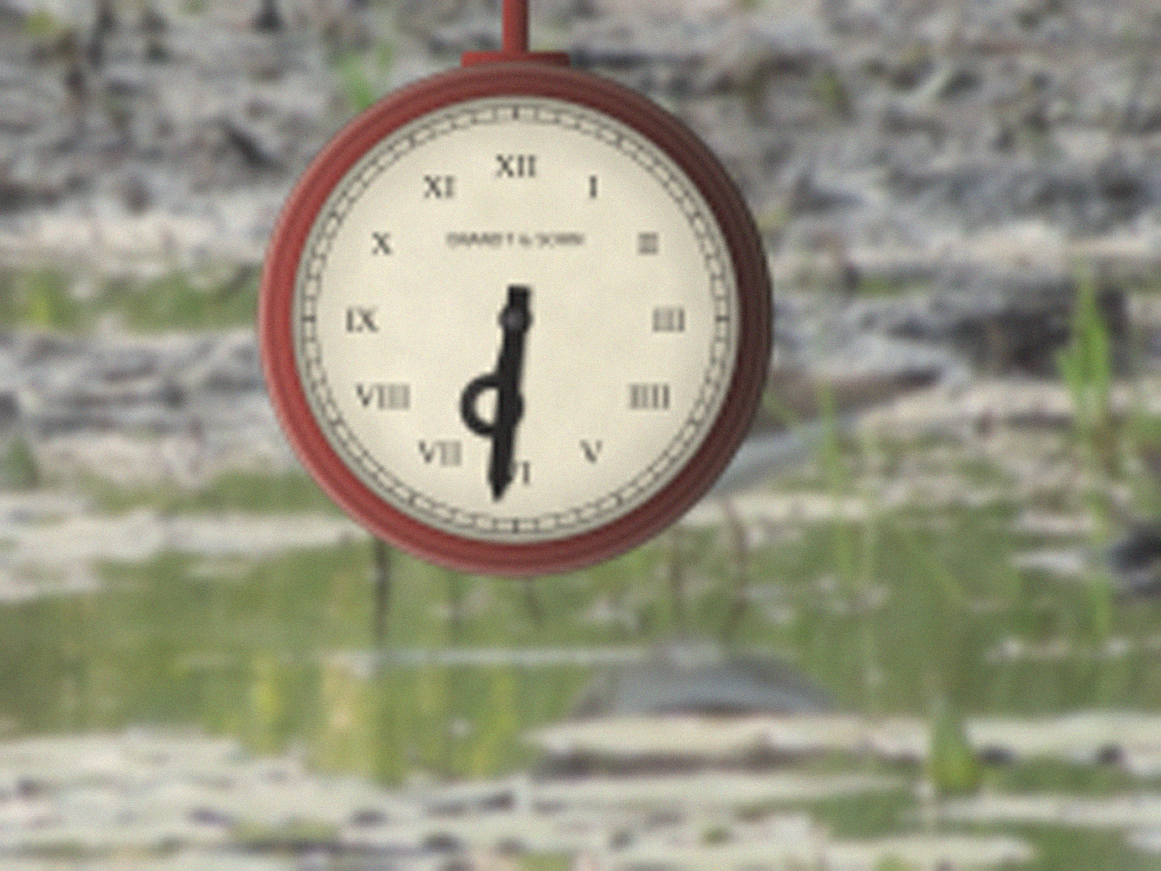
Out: 6:31
